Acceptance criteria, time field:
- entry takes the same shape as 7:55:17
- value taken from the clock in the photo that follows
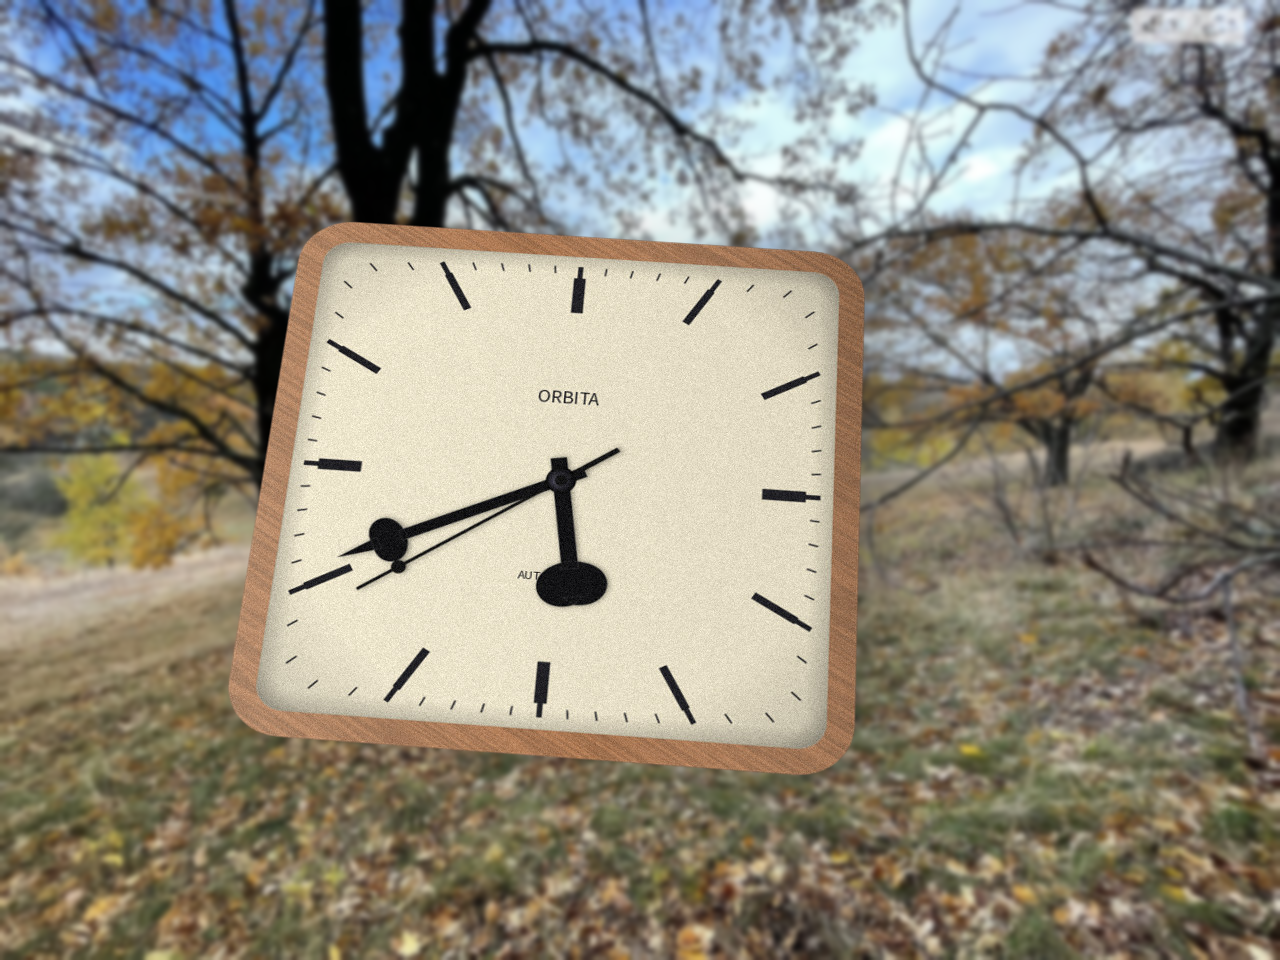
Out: 5:40:39
